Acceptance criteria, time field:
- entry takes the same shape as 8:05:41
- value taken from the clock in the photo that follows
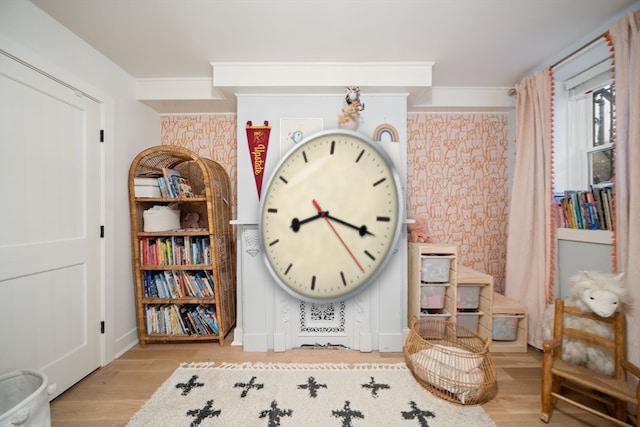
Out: 8:17:22
